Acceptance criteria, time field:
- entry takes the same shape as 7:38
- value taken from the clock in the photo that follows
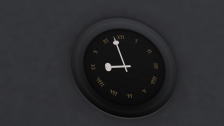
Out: 8:58
